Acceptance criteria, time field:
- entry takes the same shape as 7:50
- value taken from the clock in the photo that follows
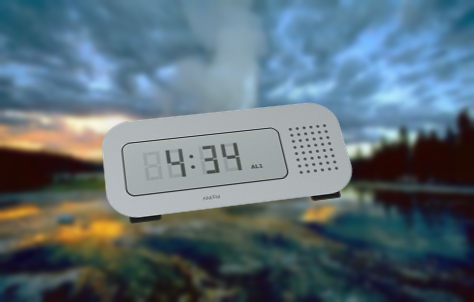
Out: 4:34
